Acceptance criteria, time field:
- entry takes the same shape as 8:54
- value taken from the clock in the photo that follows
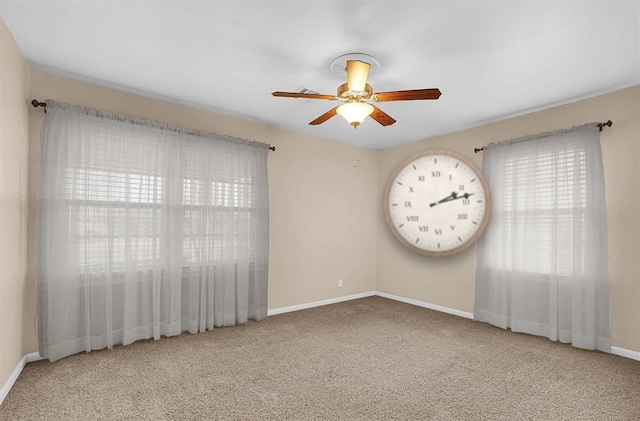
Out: 2:13
